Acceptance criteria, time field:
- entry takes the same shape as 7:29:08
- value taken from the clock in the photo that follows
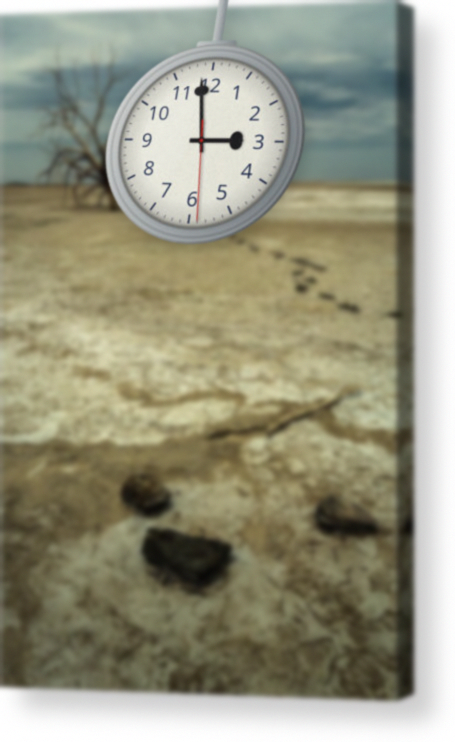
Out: 2:58:29
